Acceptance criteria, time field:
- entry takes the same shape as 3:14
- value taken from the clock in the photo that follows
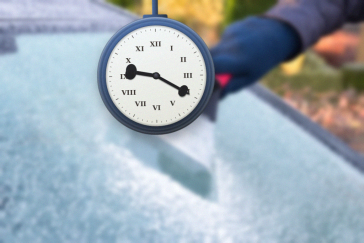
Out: 9:20
